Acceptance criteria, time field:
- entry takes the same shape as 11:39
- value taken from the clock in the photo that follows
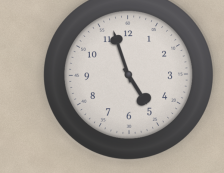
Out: 4:57
